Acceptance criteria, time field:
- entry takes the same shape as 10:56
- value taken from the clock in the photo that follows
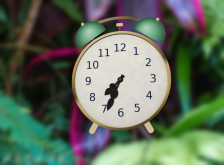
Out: 7:34
